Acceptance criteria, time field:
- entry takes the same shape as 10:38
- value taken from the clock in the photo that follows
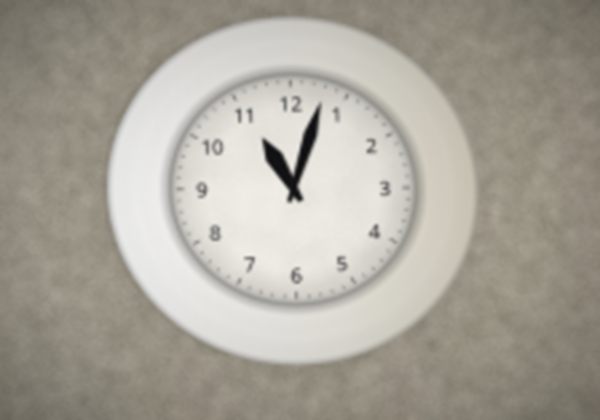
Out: 11:03
